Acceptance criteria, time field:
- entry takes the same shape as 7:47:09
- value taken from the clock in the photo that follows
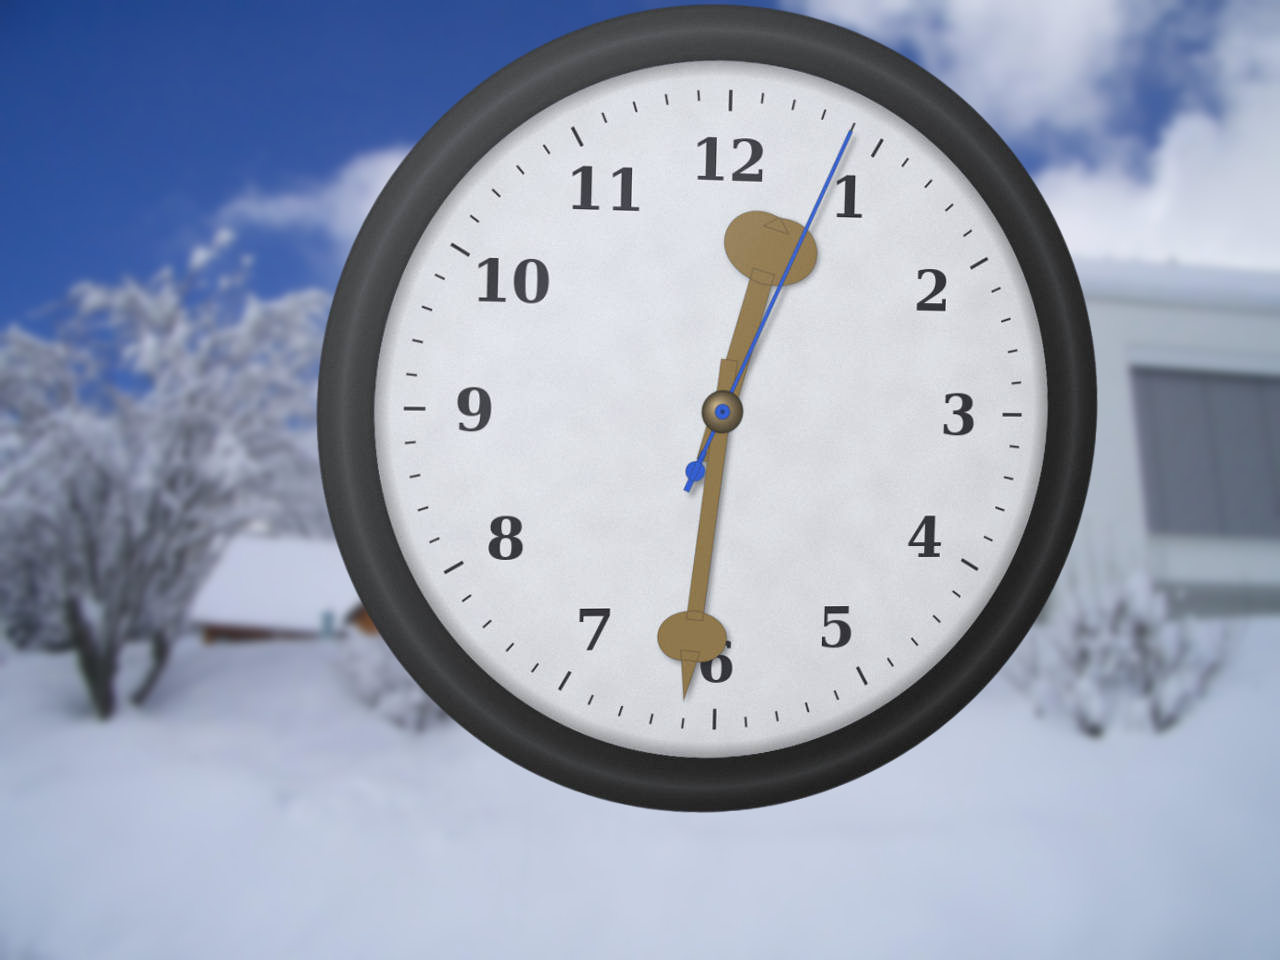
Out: 12:31:04
